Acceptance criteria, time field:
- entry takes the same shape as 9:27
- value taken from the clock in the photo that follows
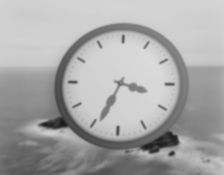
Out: 3:34
